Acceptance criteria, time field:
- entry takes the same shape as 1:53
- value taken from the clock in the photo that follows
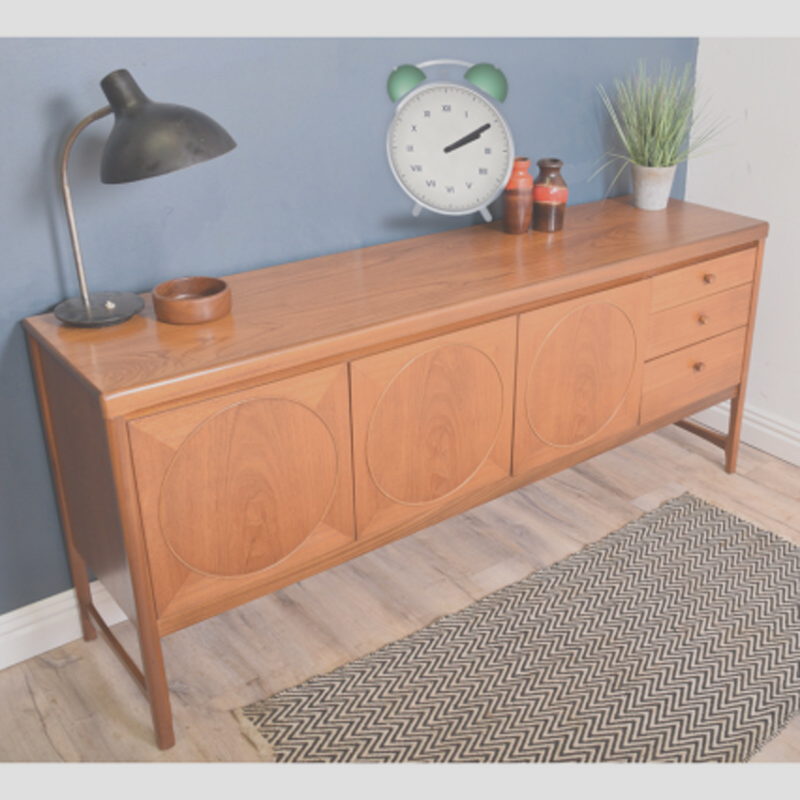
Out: 2:10
